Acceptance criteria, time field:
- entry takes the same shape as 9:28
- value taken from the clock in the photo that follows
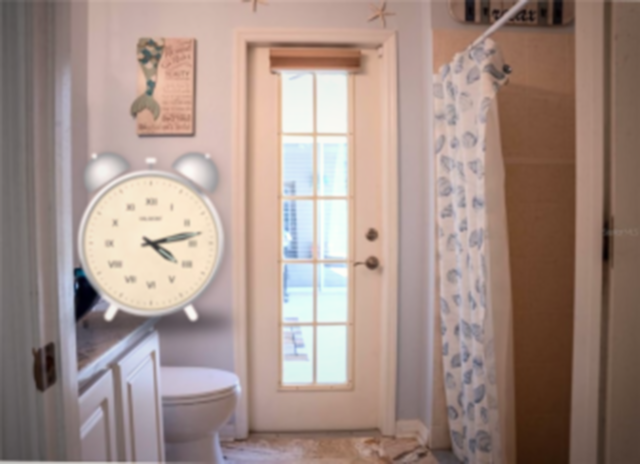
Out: 4:13
